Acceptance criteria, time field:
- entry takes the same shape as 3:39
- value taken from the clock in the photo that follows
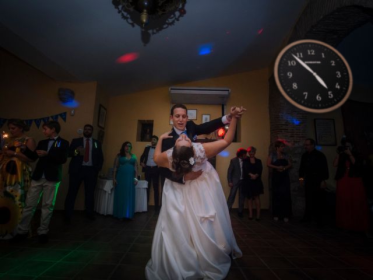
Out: 4:53
